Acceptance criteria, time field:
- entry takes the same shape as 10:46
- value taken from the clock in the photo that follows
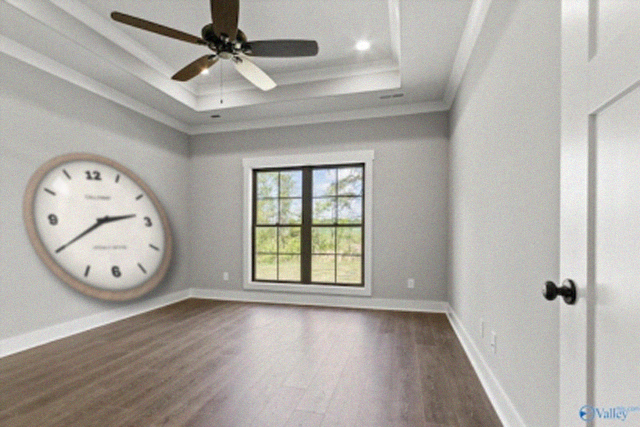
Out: 2:40
